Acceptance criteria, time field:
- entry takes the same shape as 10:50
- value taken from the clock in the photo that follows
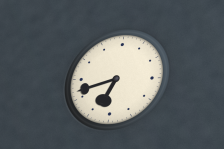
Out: 6:42
